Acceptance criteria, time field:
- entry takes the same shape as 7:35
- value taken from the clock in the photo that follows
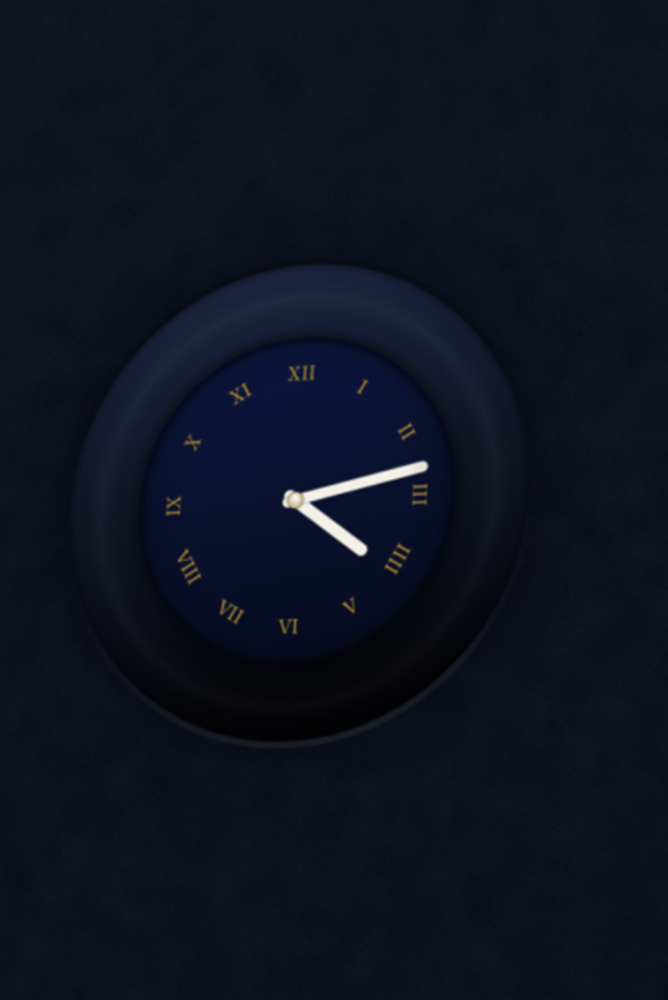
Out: 4:13
